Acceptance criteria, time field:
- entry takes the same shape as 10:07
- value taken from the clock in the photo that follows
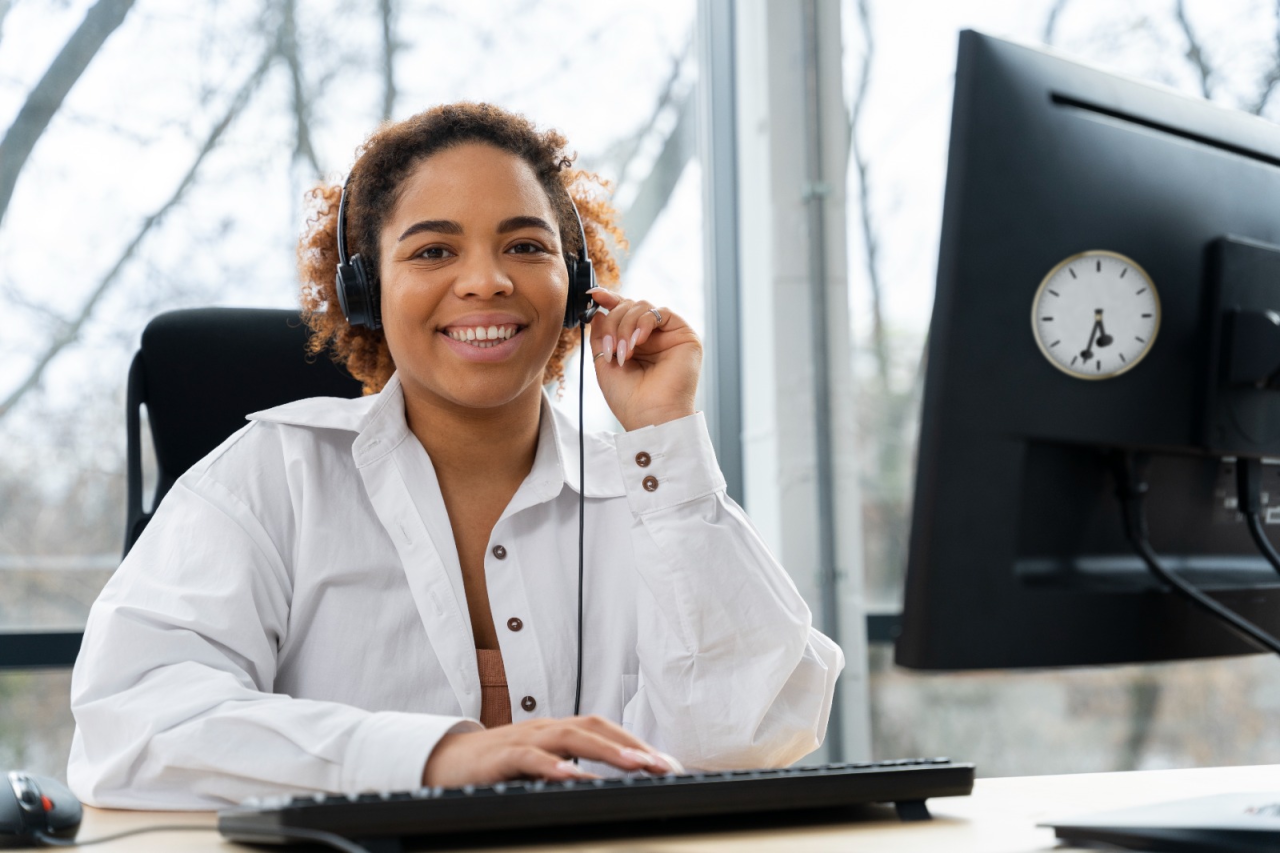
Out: 5:33
